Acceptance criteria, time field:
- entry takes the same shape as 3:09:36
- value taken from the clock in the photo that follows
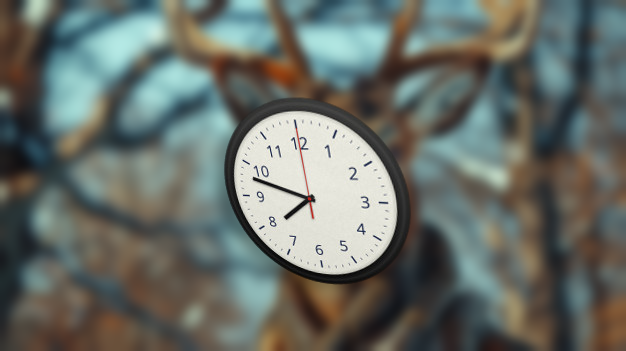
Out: 7:48:00
